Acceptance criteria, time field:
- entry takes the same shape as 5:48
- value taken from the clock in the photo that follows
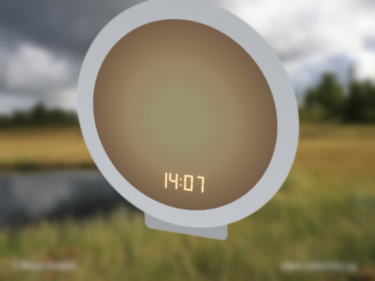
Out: 14:07
